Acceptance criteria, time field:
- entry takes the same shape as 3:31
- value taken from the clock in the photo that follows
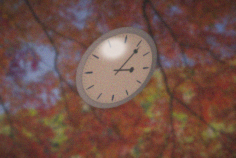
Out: 3:06
